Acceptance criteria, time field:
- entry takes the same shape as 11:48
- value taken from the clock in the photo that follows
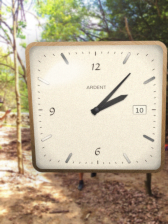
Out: 2:07
